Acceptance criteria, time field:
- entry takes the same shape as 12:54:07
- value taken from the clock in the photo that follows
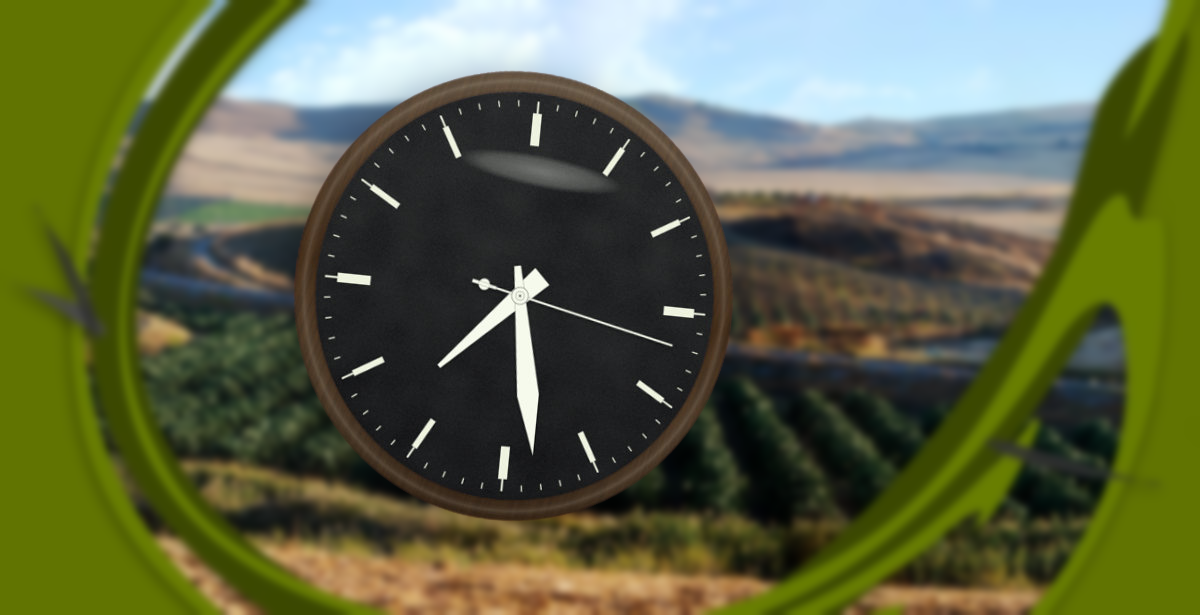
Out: 7:28:17
